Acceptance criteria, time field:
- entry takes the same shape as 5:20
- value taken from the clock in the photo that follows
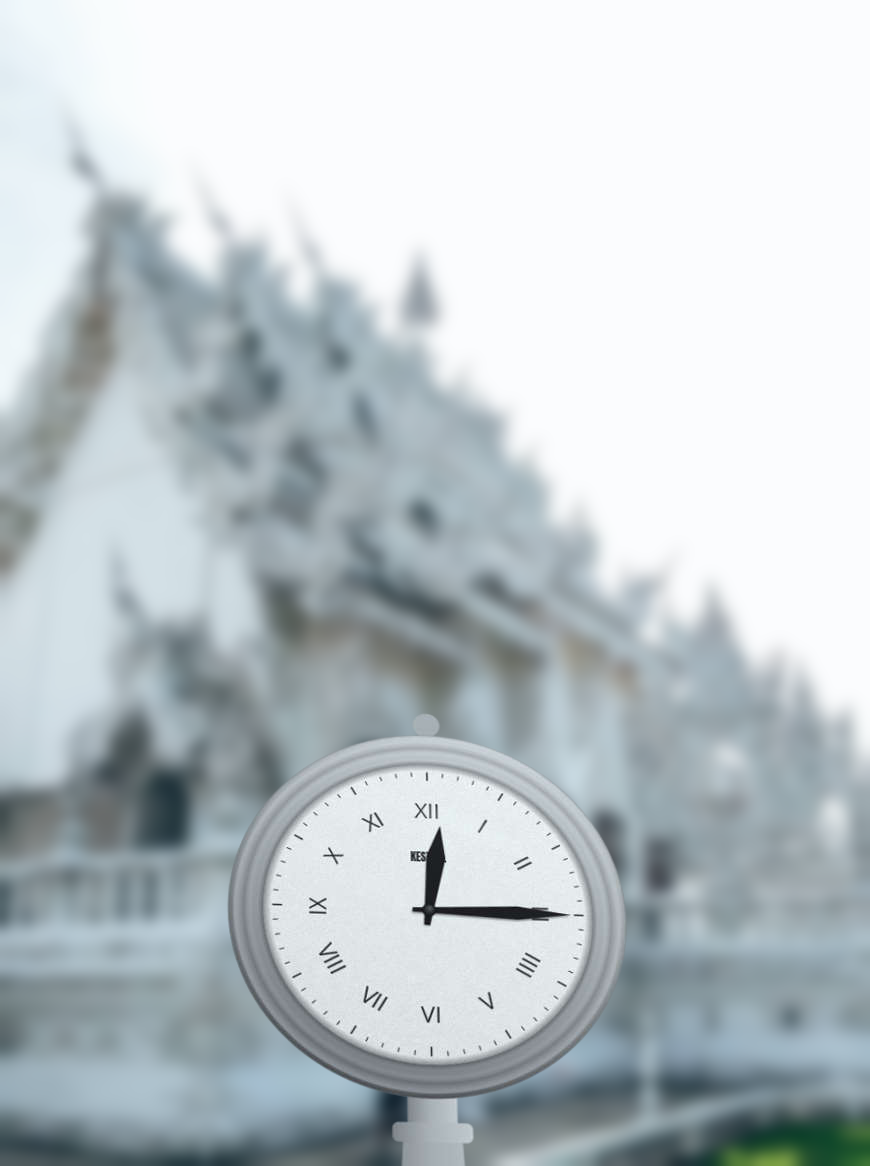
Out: 12:15
